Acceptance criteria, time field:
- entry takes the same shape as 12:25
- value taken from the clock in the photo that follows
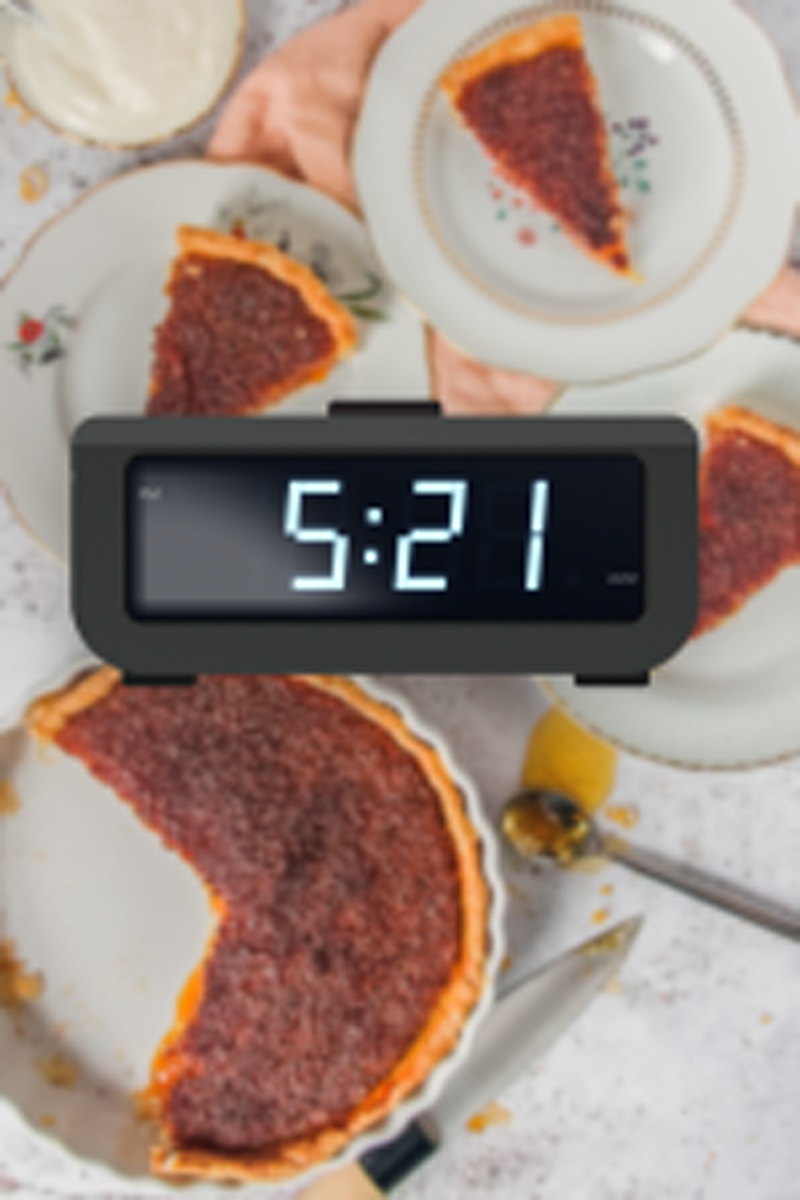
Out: 5:21
